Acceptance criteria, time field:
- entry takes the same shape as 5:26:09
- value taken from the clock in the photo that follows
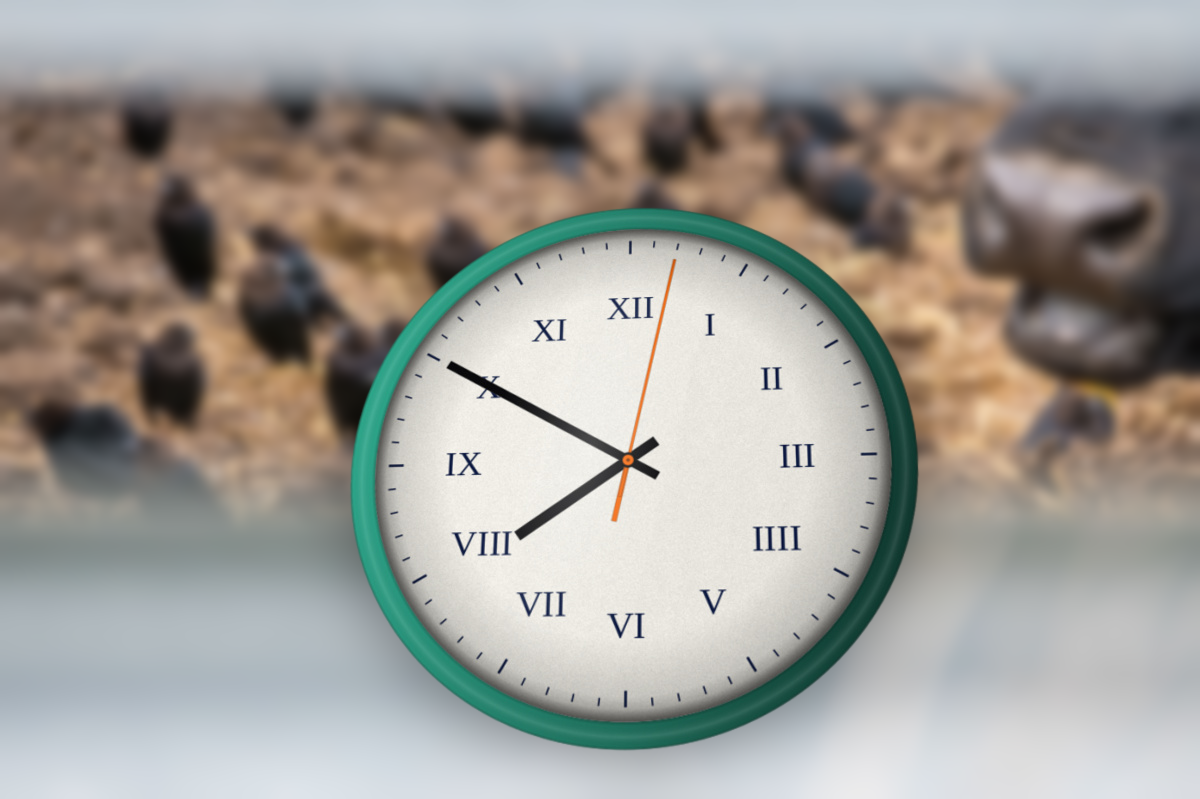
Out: 7:50:02
